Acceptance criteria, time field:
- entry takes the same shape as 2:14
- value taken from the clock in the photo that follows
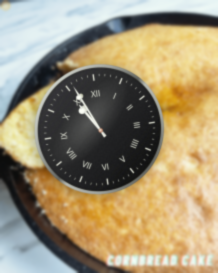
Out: 10:56
